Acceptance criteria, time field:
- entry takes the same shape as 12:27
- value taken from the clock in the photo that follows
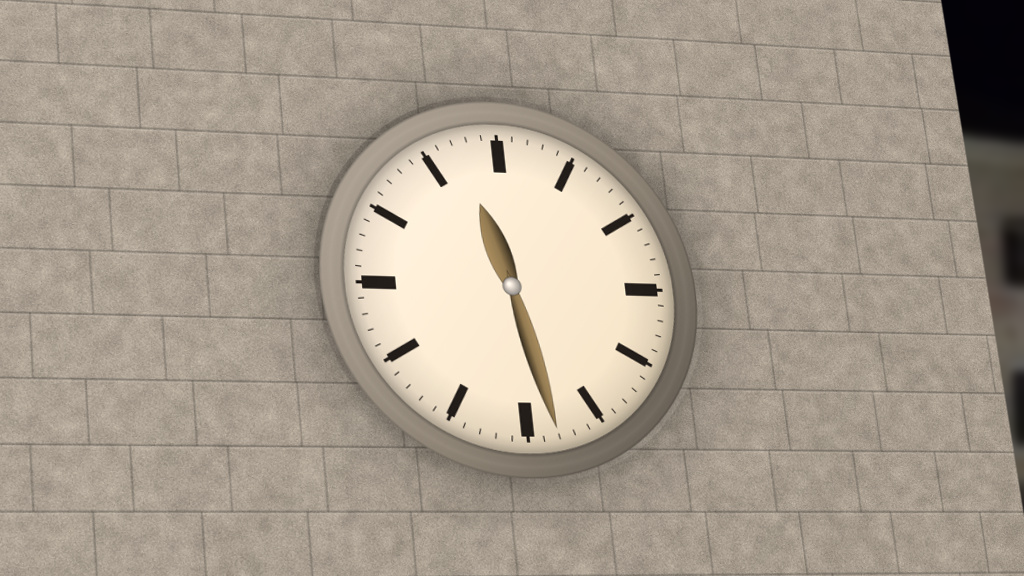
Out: 11:28
